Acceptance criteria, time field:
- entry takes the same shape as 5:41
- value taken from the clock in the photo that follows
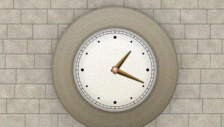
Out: 1:19
